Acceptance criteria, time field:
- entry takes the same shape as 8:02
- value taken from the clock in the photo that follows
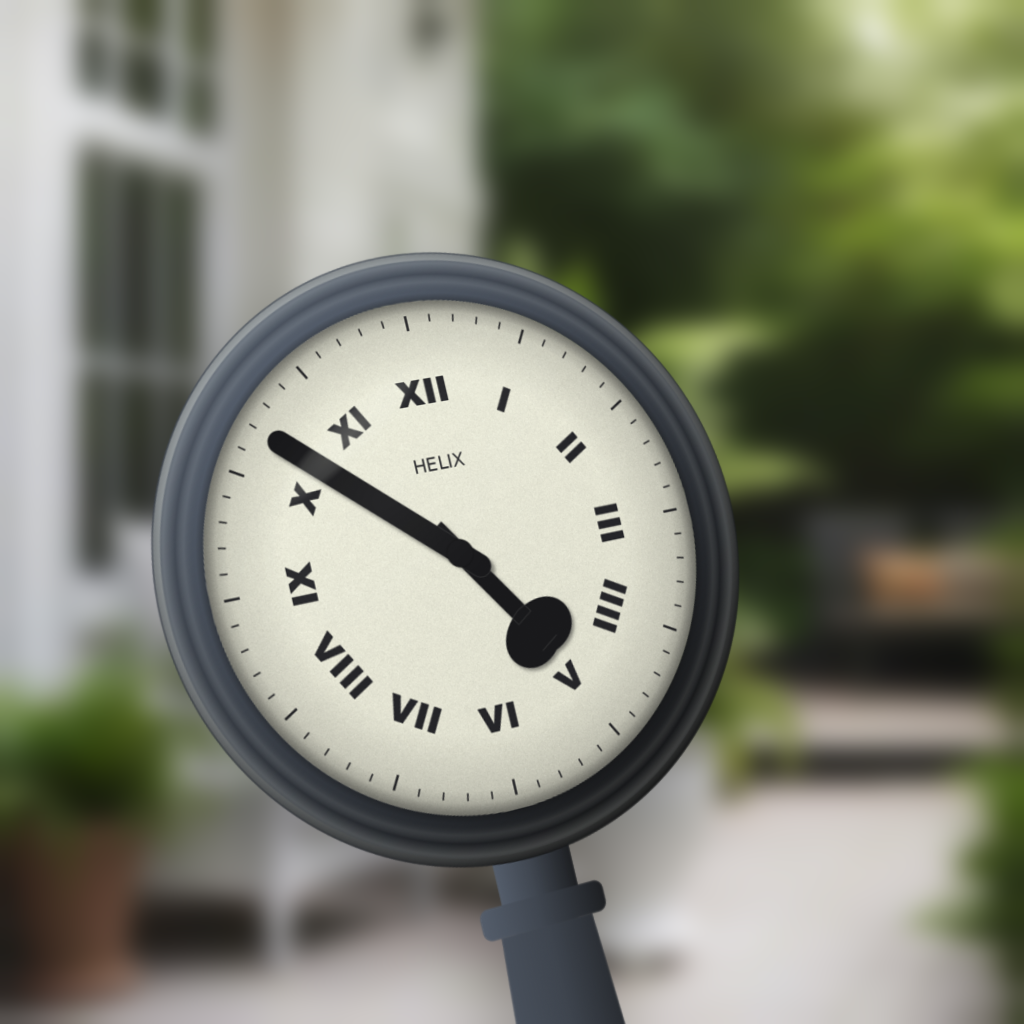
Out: 4:52
